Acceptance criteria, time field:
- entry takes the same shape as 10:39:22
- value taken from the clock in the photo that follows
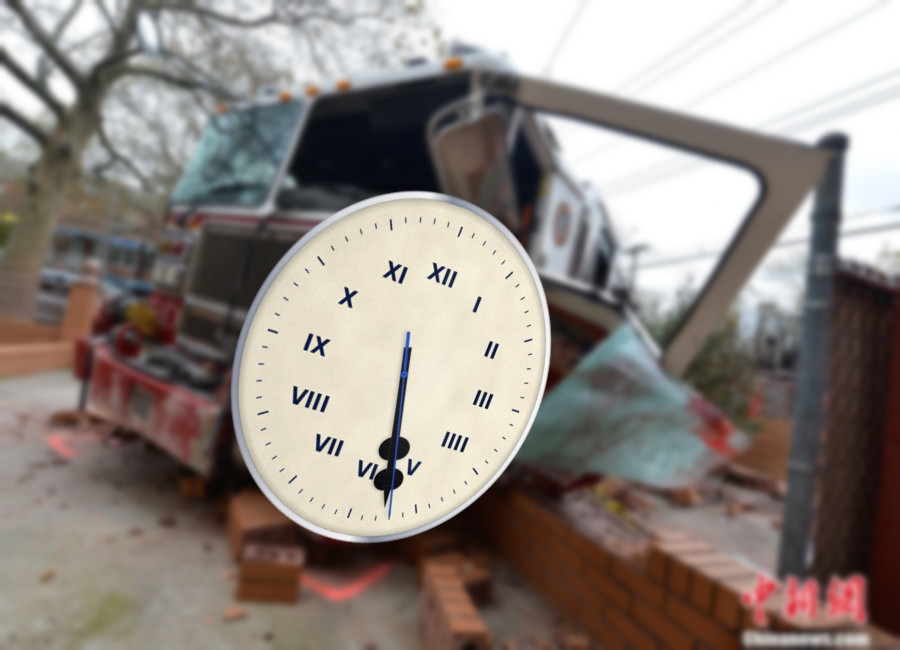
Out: 5:27:27
